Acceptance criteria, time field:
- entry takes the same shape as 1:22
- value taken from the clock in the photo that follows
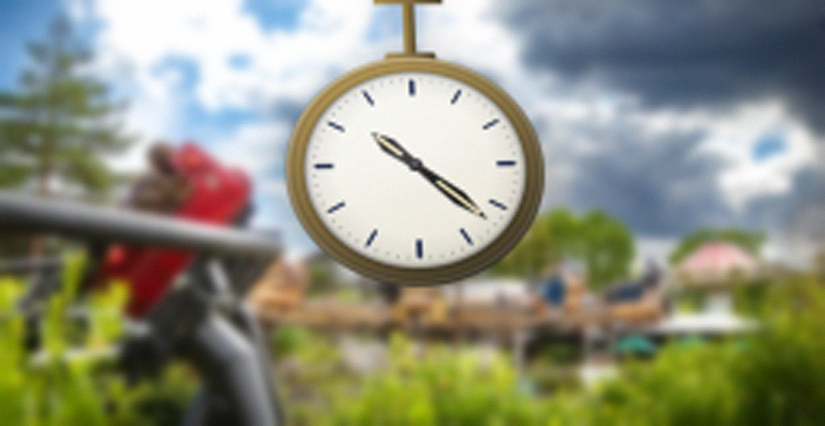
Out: 10:22
